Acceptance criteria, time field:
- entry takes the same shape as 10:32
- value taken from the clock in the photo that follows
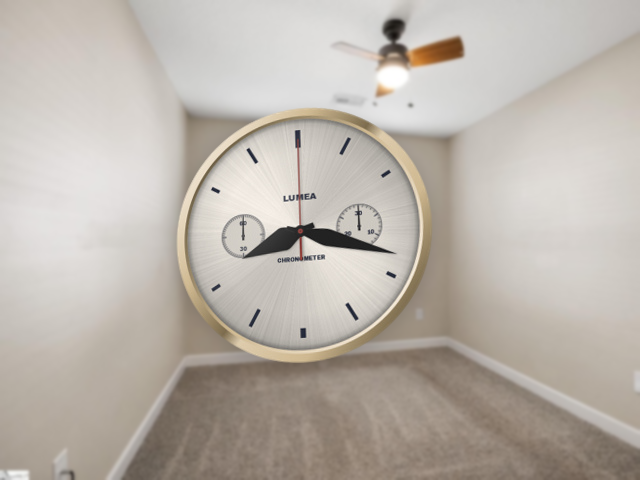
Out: 8:18
